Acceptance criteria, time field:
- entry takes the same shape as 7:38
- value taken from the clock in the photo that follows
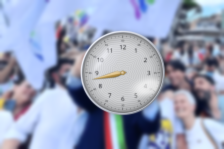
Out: 8:43
